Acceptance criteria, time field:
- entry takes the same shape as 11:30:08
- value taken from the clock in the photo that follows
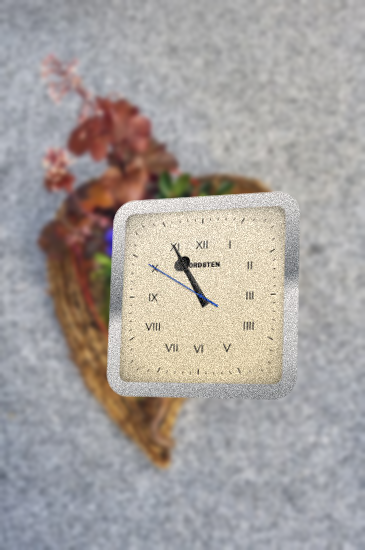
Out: 10:54:50
